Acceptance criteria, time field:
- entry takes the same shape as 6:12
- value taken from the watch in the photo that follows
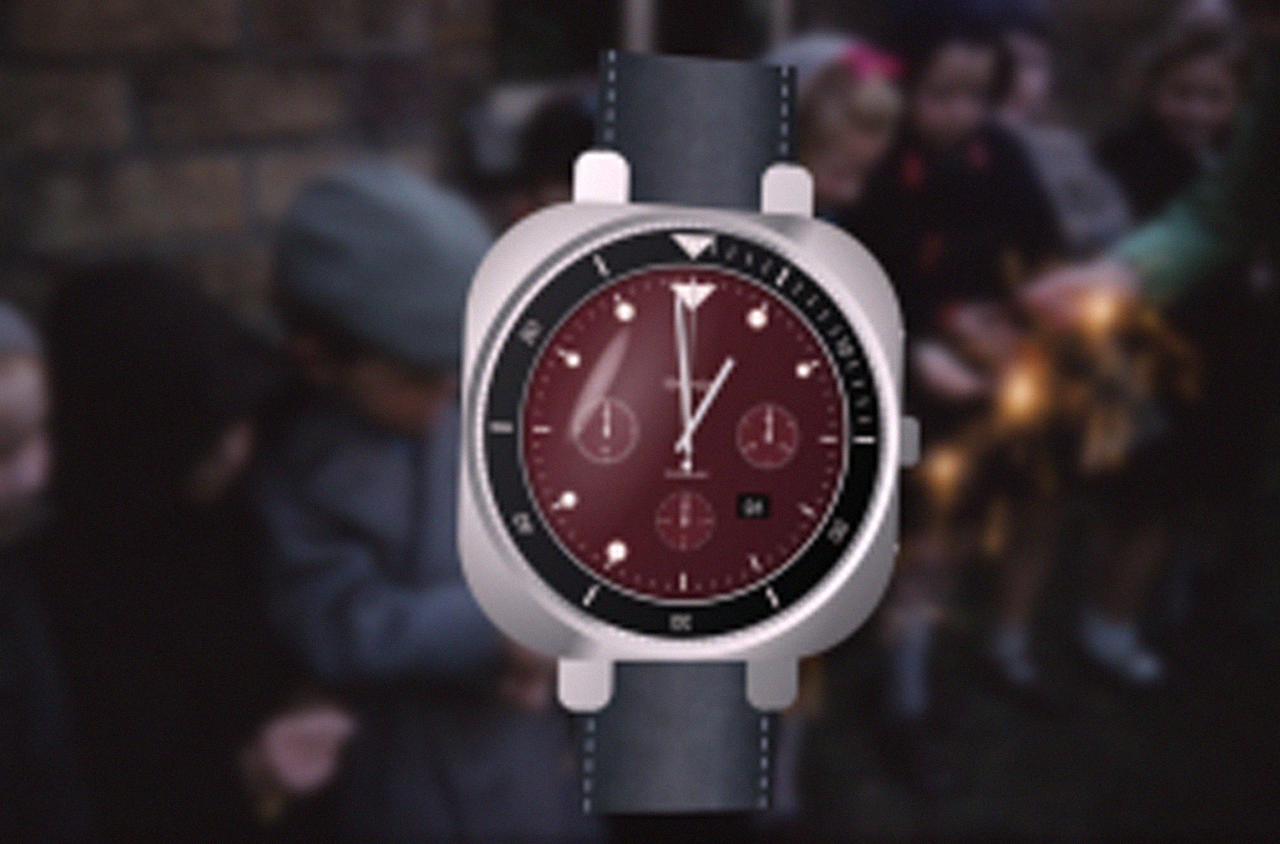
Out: 12:59
